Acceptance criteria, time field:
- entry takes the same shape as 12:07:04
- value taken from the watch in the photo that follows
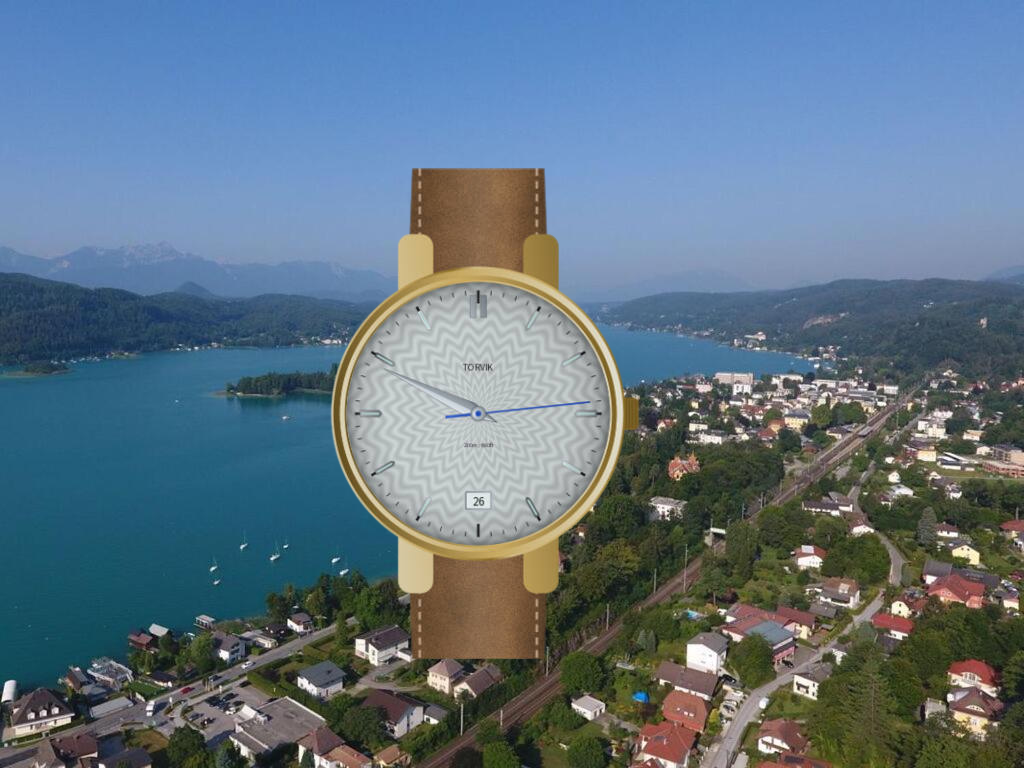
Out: 9:49:14
